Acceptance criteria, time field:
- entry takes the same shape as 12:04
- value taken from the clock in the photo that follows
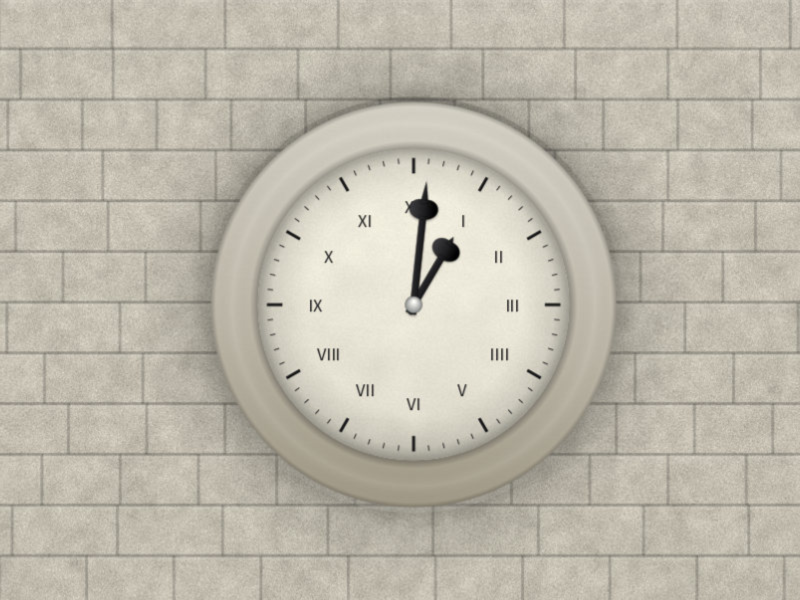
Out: 1:01
